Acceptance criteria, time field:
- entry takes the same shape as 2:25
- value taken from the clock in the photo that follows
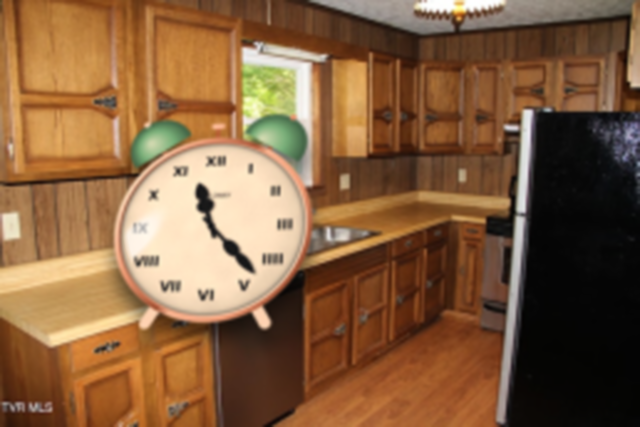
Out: 11:23
